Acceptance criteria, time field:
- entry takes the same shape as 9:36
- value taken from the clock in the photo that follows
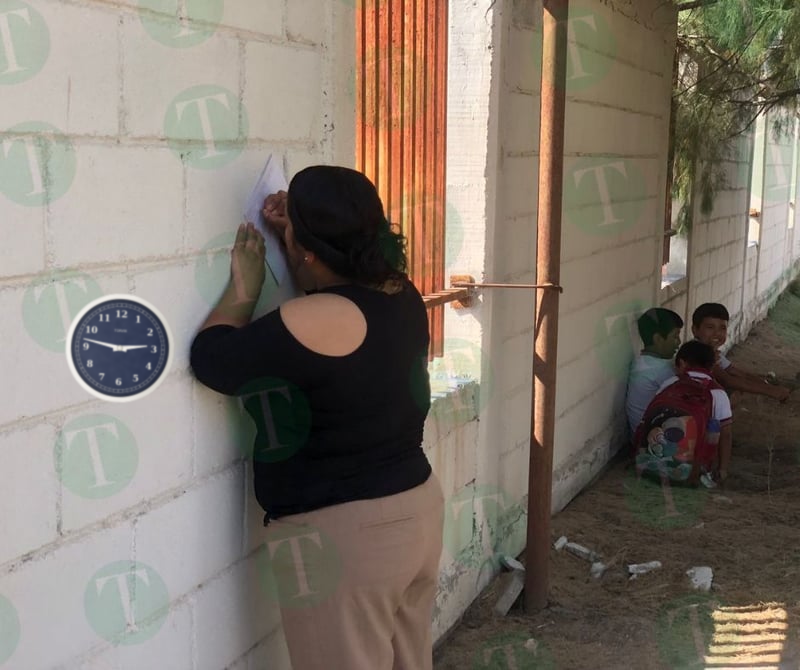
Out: 2:47
